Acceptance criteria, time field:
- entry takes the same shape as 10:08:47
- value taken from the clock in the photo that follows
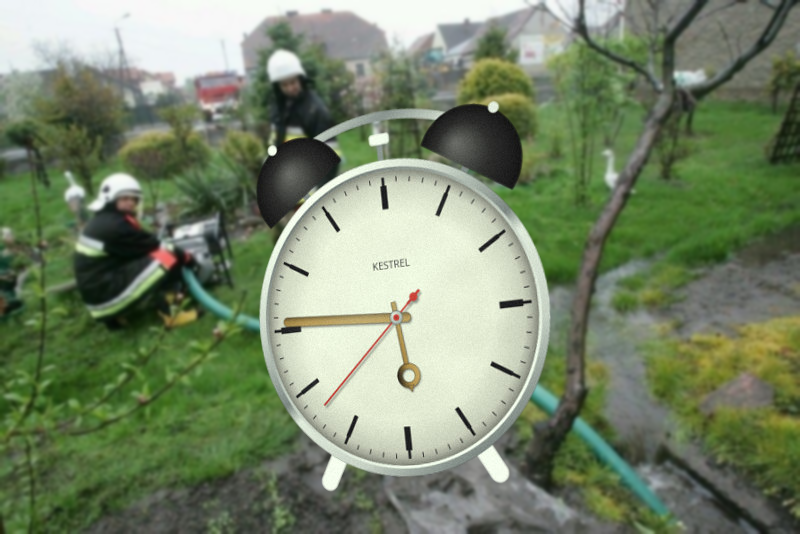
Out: 5:45:38
